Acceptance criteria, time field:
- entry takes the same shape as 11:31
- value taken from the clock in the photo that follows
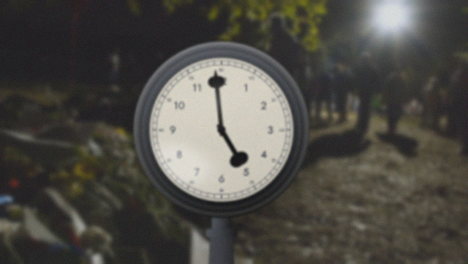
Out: 4:59
